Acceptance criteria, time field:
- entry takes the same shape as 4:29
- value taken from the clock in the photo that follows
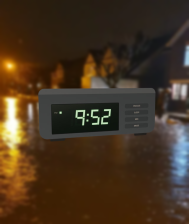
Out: 9:52
